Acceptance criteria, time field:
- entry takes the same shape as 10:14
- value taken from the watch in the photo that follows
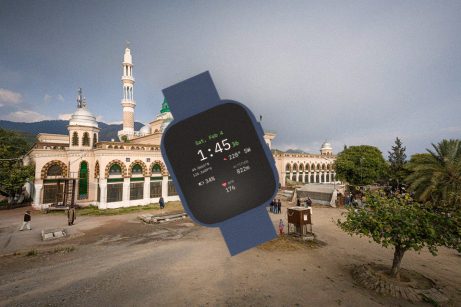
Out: 1:45
